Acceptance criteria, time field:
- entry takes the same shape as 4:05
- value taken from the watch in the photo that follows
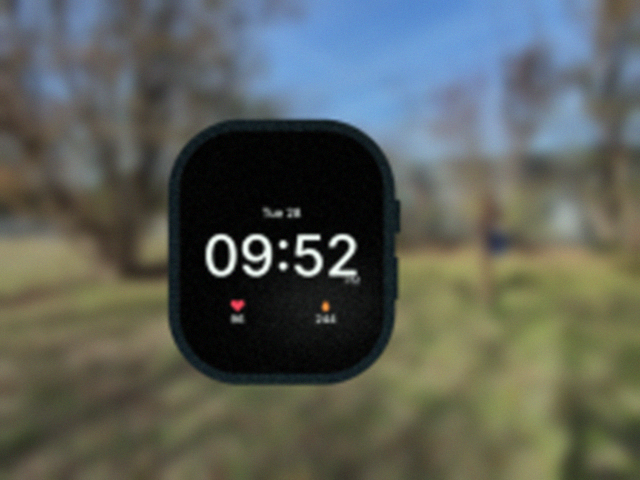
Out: 9:52
